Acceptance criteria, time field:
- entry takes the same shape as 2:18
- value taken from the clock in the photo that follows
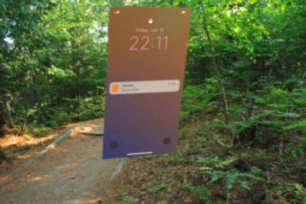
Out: 22:11
